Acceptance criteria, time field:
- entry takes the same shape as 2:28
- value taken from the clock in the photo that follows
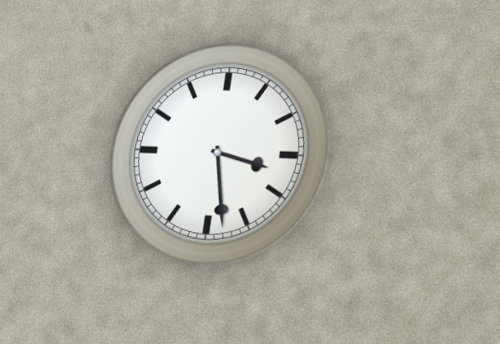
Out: 3:28
